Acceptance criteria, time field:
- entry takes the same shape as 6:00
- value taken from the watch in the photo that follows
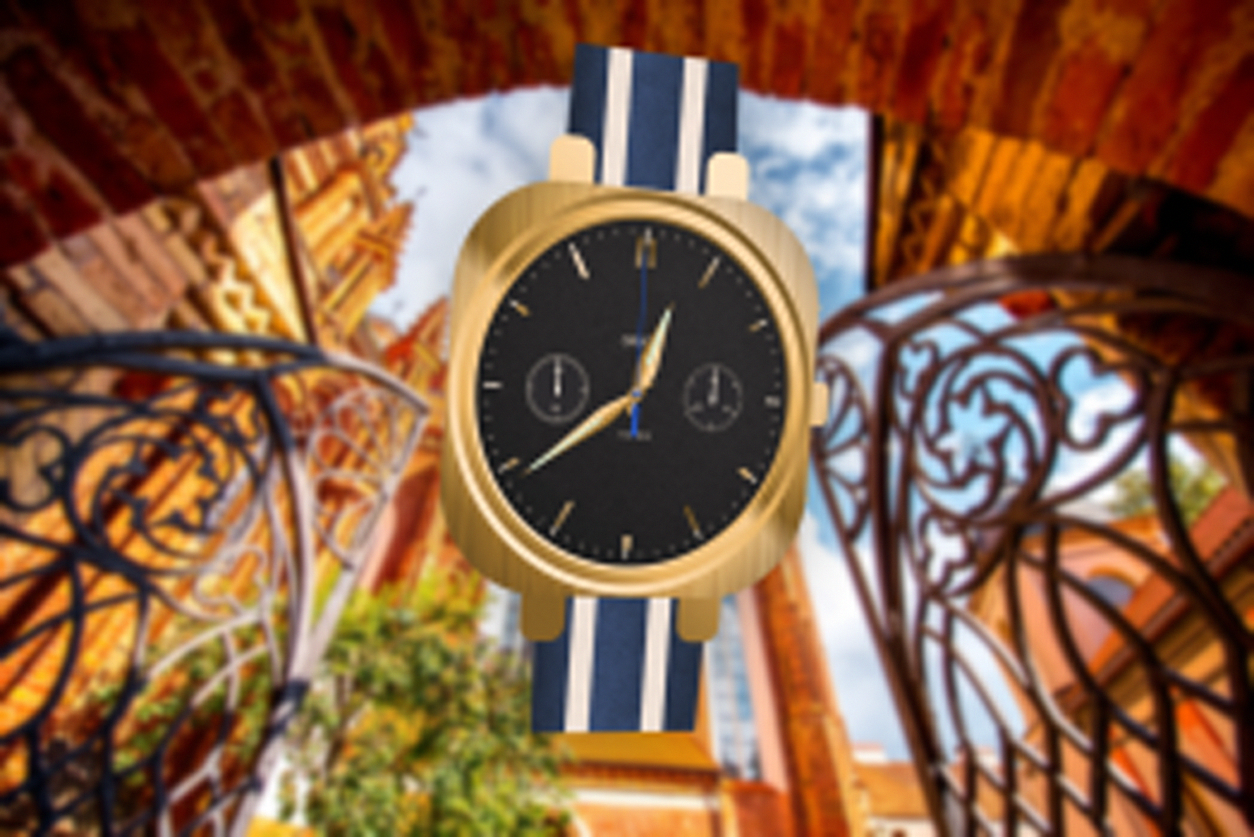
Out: 12:39
